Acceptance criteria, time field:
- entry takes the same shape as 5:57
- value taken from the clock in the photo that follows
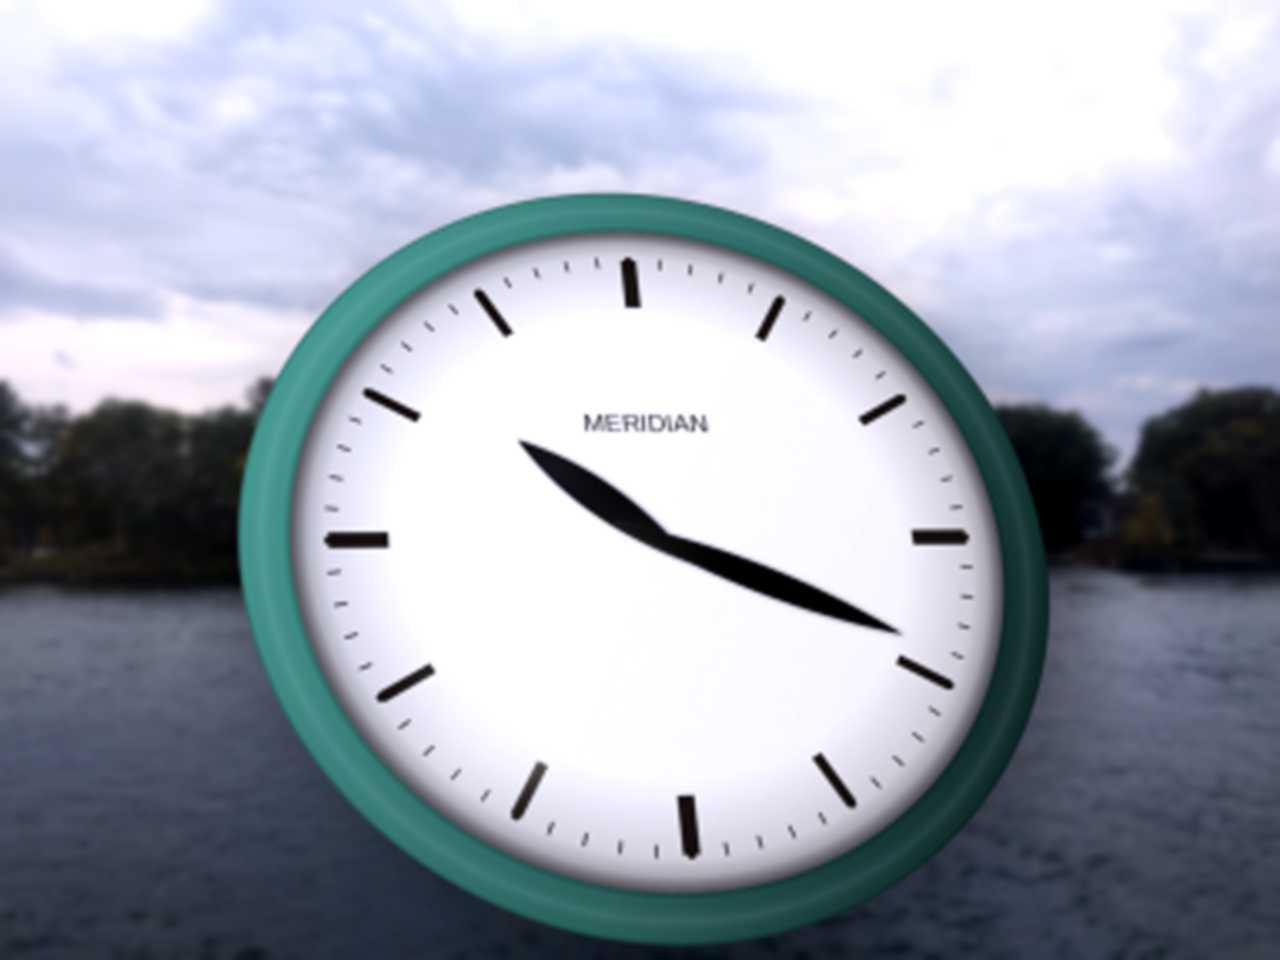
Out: 10:19
